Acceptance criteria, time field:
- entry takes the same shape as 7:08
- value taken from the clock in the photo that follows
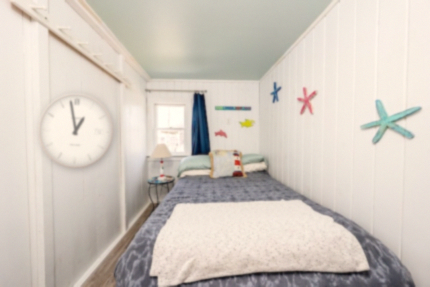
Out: 12:58
